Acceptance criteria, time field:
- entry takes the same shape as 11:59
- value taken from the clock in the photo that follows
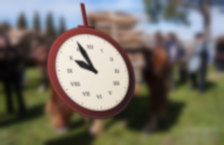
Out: 9:56
